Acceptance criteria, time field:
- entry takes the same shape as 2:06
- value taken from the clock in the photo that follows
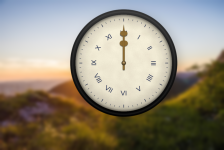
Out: 12:00
